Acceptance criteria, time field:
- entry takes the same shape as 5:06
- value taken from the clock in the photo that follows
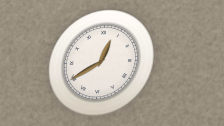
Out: 12:40
